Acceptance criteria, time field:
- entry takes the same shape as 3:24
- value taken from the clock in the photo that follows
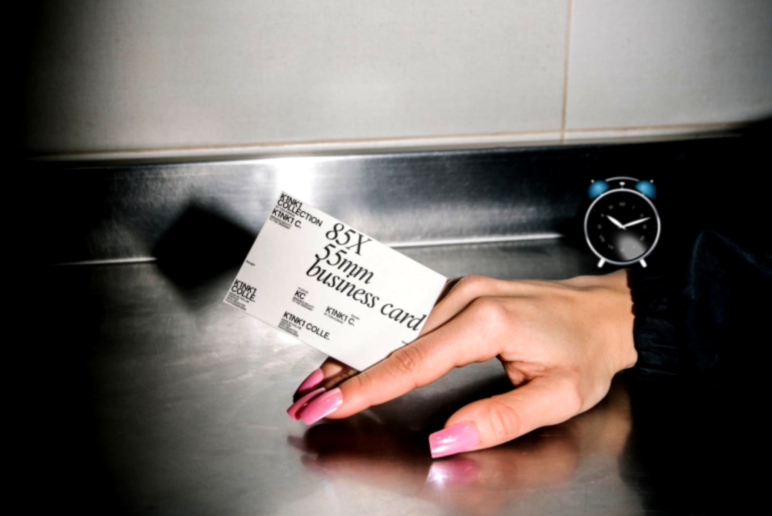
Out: 10:12
